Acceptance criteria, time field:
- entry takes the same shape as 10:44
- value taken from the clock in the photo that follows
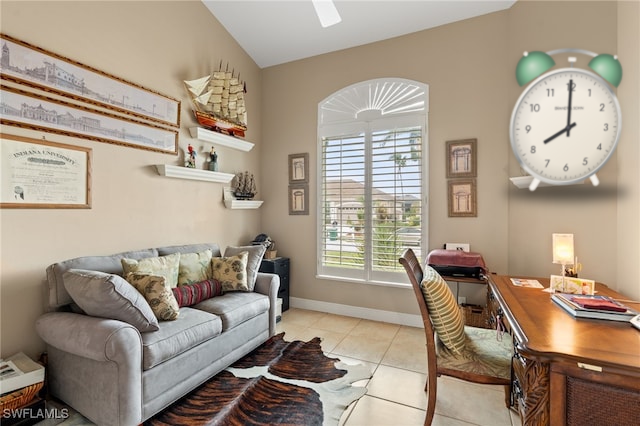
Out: 8:00
